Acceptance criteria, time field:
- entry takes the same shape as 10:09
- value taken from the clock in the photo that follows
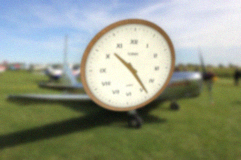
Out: 10:24
